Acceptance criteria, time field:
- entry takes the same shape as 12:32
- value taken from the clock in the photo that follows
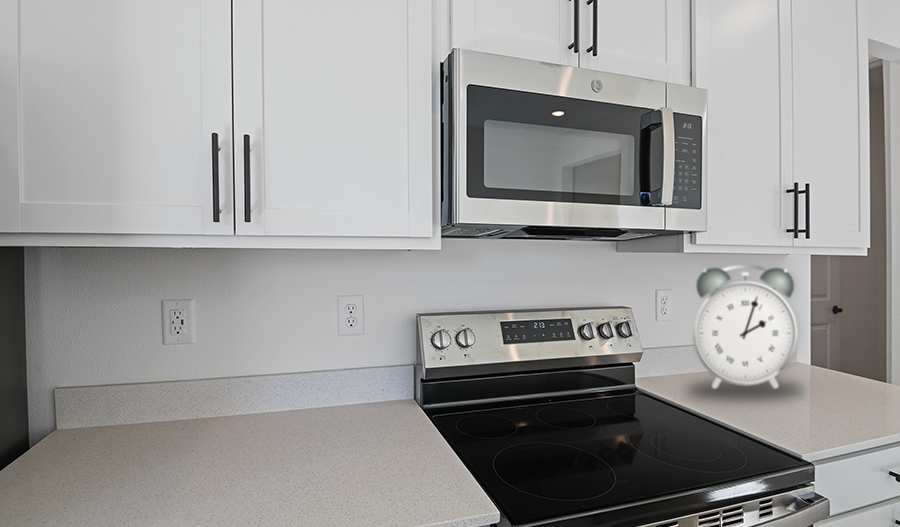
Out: 2:03
